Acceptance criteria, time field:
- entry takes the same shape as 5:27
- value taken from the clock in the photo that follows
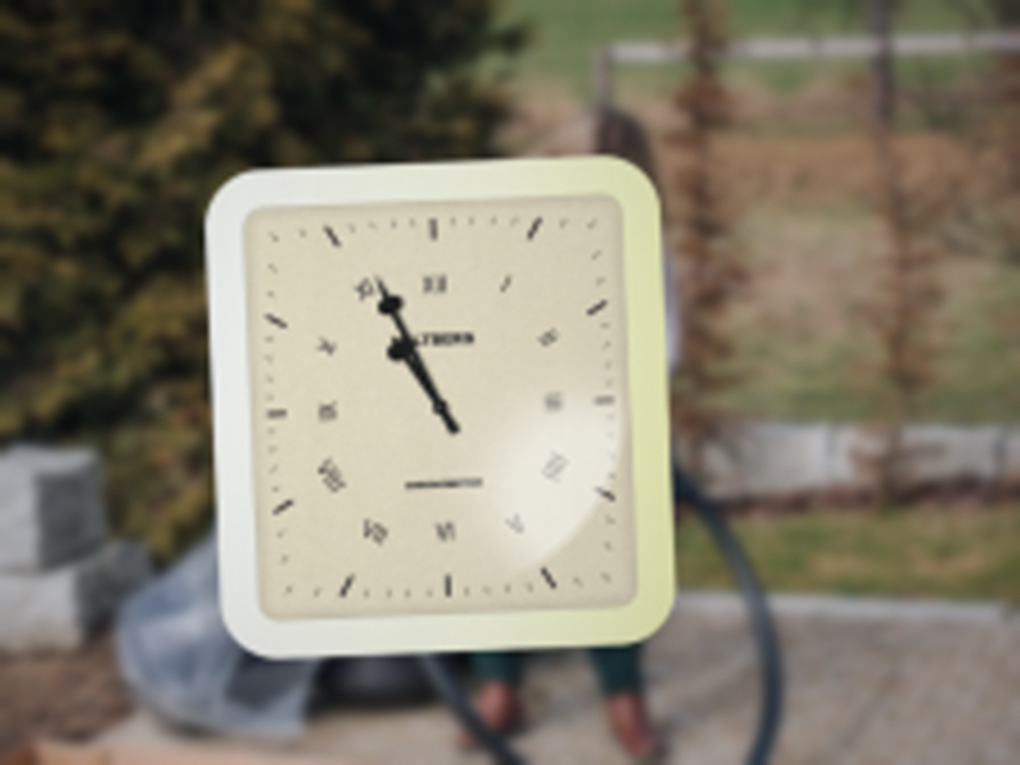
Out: 10:56
